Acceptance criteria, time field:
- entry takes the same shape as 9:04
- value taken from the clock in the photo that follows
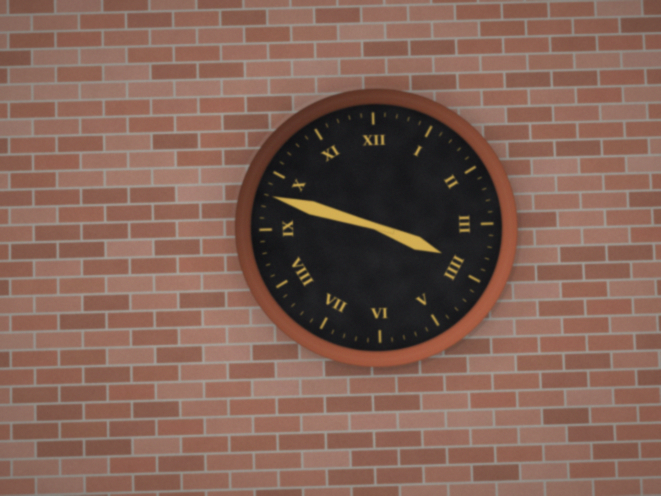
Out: 3:48
